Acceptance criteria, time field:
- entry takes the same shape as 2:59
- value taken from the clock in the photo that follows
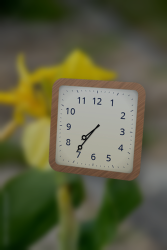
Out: 7:36
